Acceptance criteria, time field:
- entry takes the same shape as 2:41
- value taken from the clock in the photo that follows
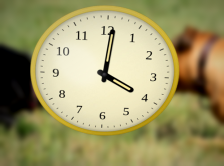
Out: 4:01
